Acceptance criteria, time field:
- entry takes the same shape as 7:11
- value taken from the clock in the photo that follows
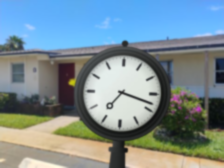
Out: 7:18
